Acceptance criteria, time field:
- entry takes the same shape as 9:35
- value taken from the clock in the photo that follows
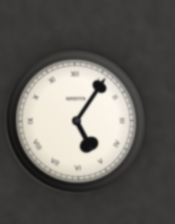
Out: 5:06
